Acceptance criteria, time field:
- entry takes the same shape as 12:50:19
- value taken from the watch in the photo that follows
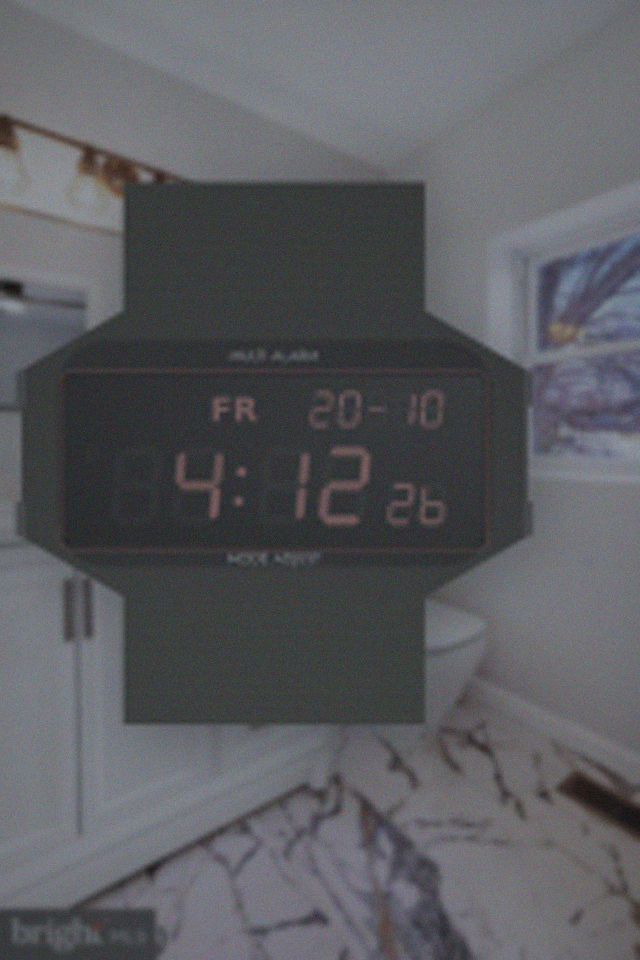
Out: 4:12:26
